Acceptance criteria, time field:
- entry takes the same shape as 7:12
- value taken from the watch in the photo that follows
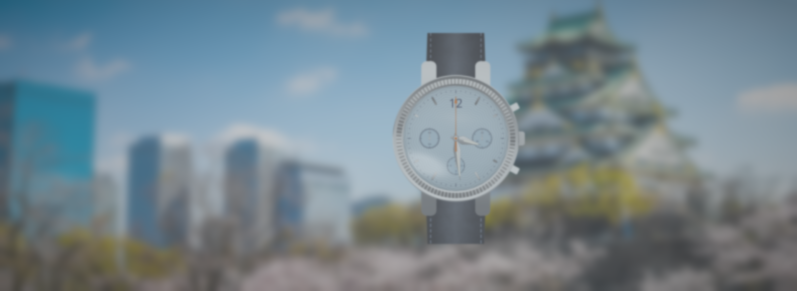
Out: 3:29
